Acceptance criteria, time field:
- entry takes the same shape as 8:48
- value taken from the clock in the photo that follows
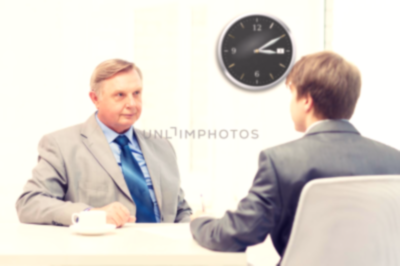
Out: 3:10
